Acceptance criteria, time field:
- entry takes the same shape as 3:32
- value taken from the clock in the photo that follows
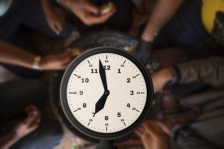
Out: 6:58
